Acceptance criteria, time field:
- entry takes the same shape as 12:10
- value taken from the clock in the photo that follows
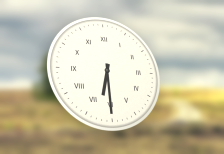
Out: 6:30
